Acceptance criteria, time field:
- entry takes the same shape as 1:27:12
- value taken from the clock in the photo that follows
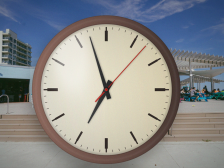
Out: 6:57:07
